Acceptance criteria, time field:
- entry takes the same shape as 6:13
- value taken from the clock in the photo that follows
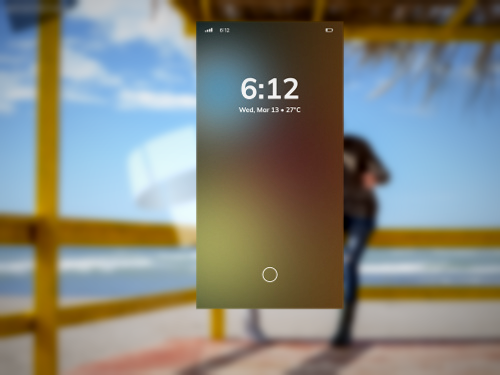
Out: 6:12
